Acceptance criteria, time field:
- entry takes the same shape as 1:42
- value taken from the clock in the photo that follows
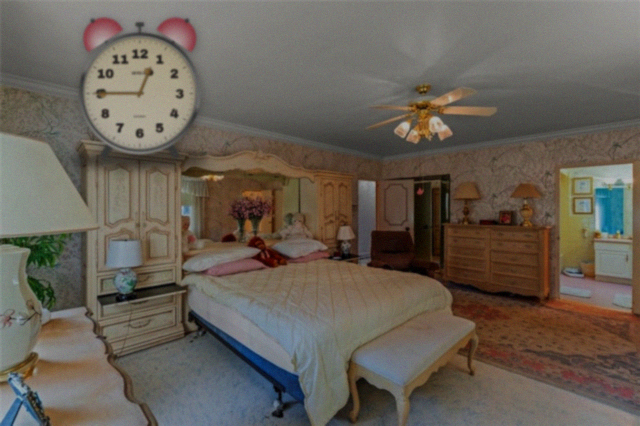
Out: 12:45
